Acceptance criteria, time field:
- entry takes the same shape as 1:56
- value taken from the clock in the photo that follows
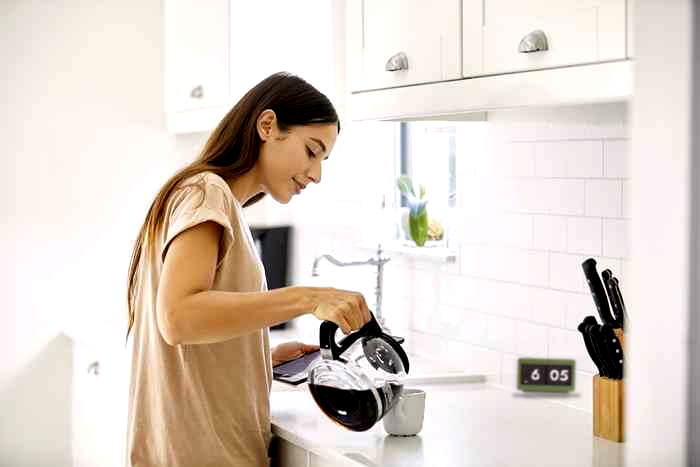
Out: 6:05
